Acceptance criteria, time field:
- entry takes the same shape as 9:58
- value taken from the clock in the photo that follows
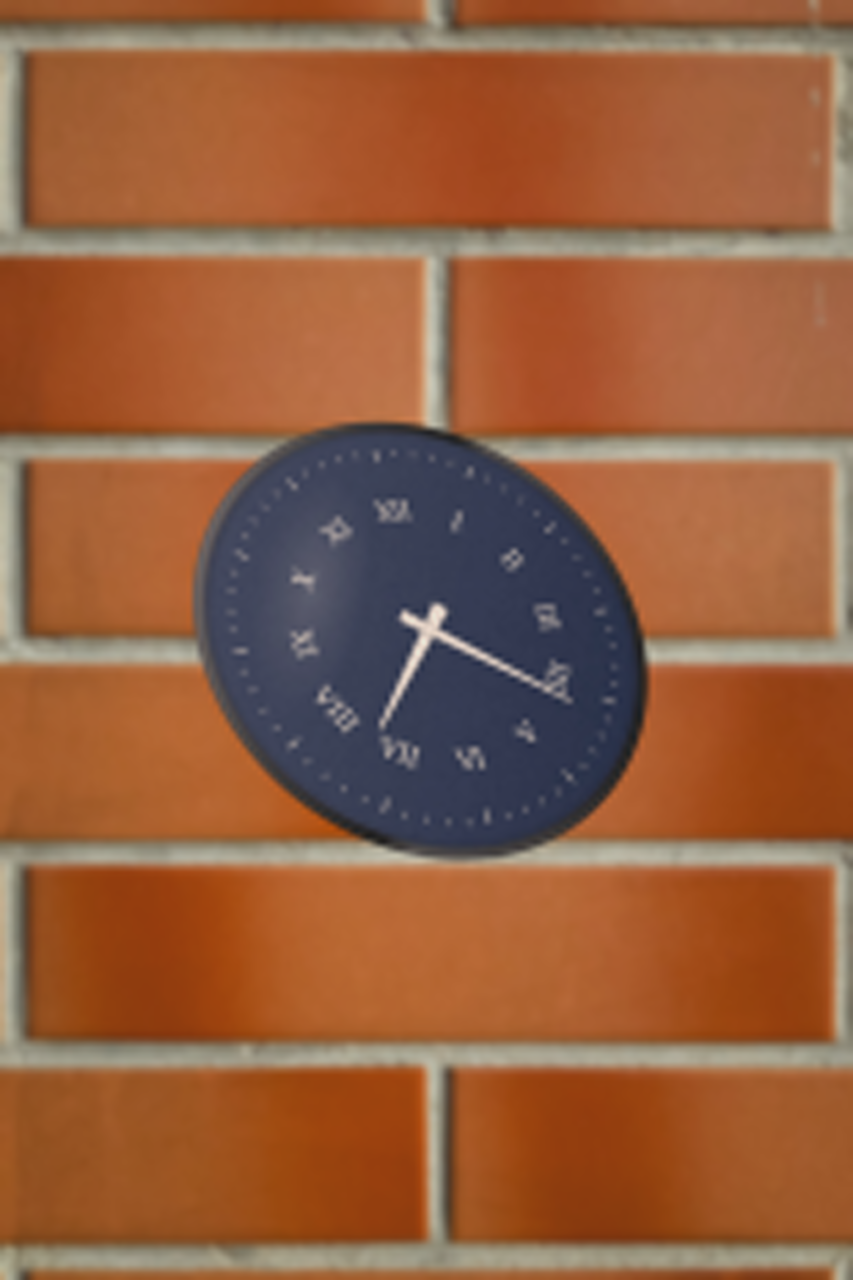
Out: 7:21
